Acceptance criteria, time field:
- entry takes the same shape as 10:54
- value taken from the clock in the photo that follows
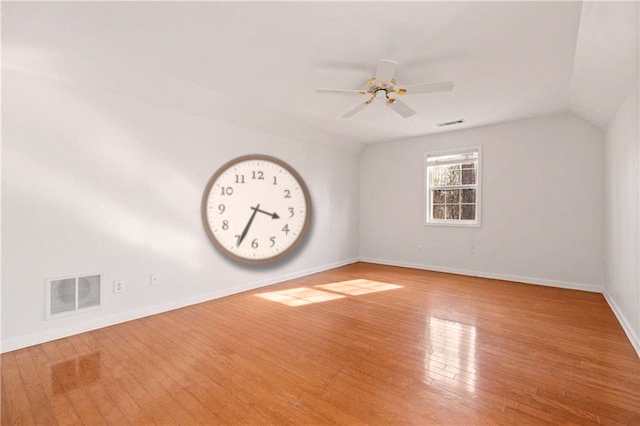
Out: 3:34
